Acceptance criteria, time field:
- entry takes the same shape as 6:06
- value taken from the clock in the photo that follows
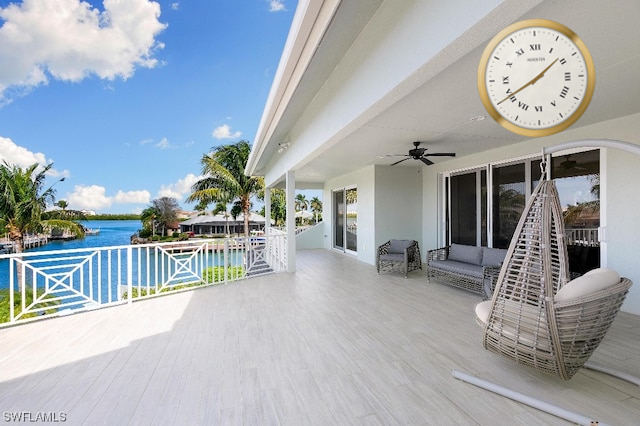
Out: 1:40
